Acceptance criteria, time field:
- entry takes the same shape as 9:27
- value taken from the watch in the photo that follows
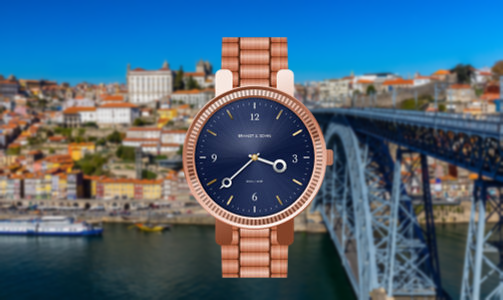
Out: 3:38
